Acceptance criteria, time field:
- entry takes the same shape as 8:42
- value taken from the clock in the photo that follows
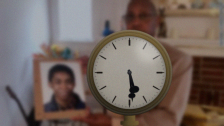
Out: 5:29
